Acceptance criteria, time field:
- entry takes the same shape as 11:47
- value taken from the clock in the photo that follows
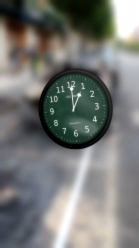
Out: 1:00
